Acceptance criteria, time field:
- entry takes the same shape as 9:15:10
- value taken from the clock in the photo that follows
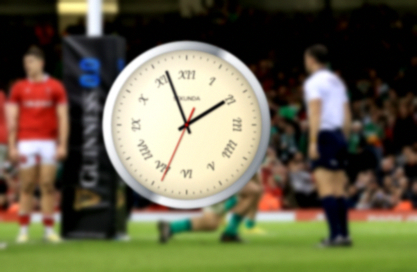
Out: 1:56:34
